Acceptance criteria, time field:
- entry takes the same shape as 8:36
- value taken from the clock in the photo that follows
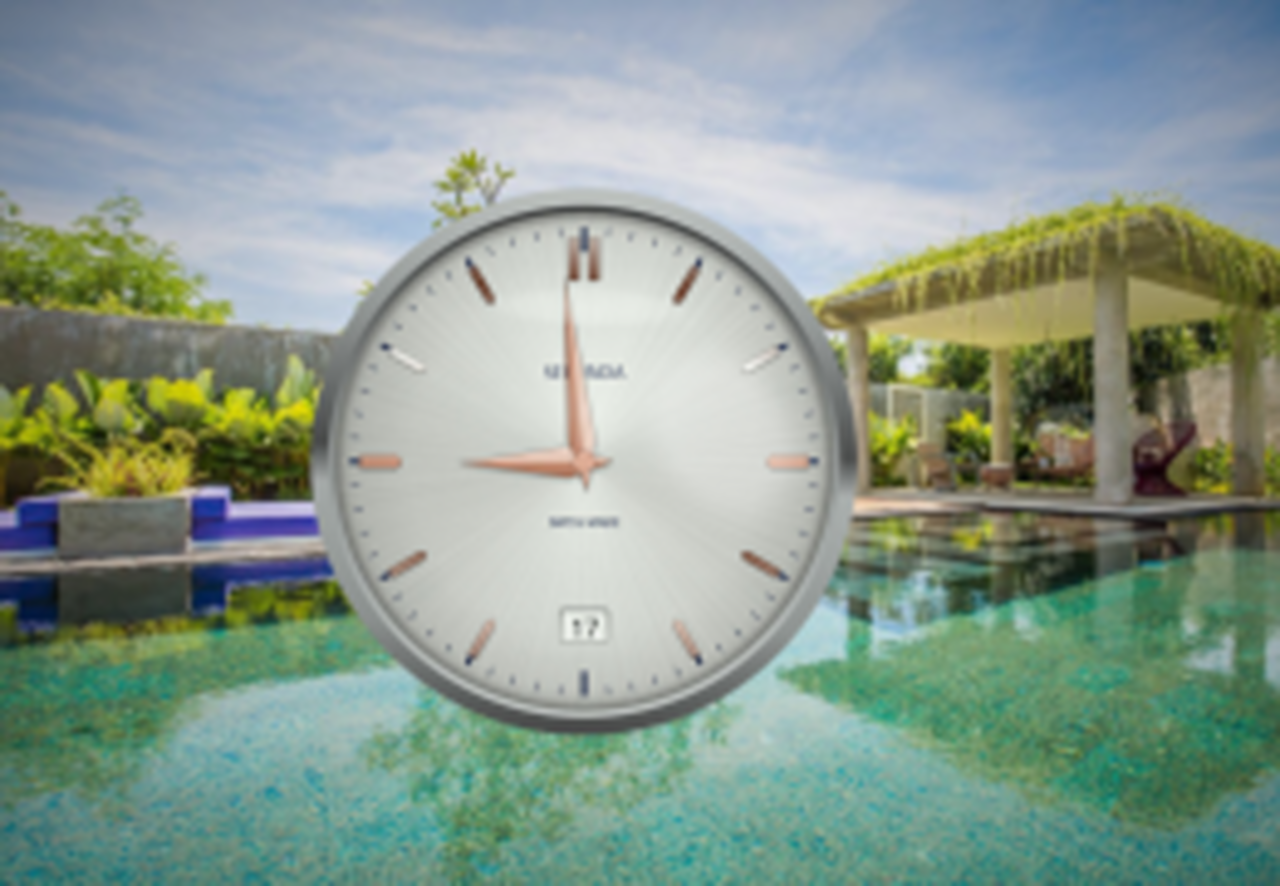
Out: 8:59
